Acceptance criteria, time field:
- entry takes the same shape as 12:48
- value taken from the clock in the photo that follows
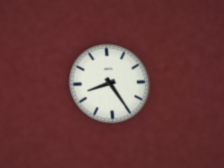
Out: 8:25
